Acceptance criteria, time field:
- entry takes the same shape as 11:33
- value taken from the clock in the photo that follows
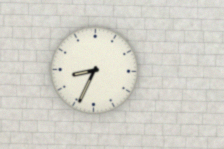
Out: 8:34
